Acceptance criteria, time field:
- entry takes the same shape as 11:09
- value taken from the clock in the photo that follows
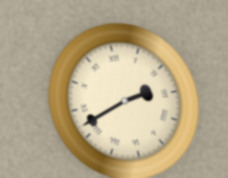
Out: 2:42
